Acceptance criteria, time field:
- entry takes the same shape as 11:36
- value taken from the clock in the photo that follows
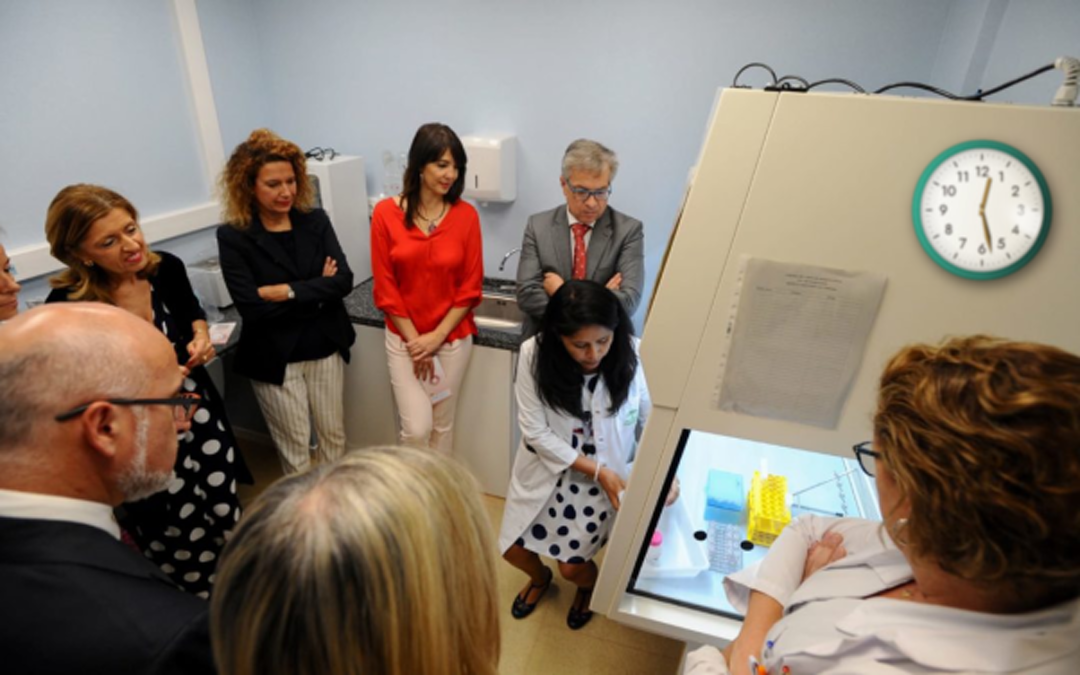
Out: 12:28
